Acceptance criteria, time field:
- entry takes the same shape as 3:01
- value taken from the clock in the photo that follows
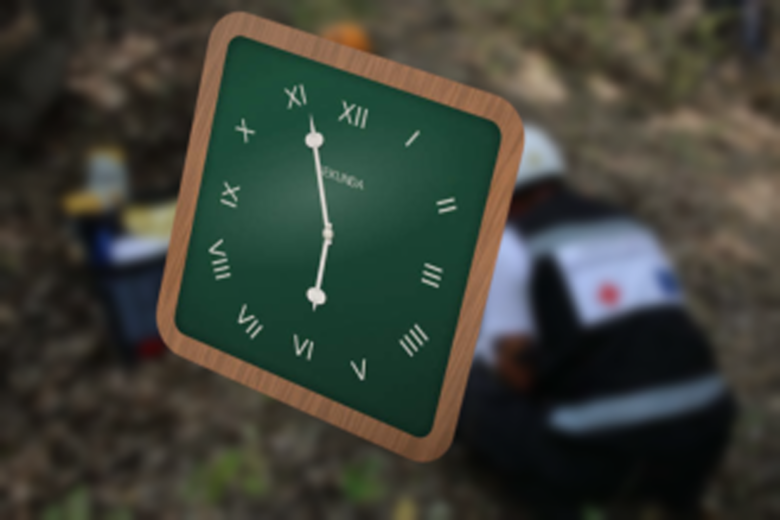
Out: 5:56
